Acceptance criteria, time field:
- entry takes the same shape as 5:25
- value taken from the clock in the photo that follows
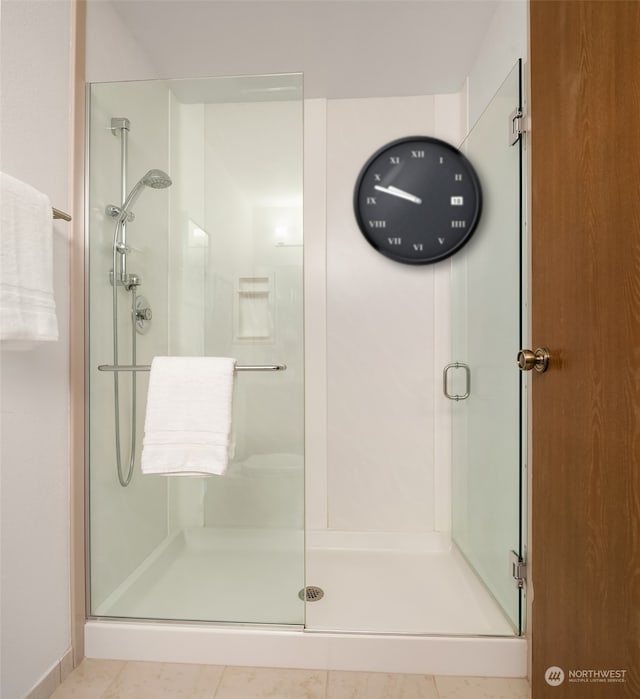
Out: 9:48
